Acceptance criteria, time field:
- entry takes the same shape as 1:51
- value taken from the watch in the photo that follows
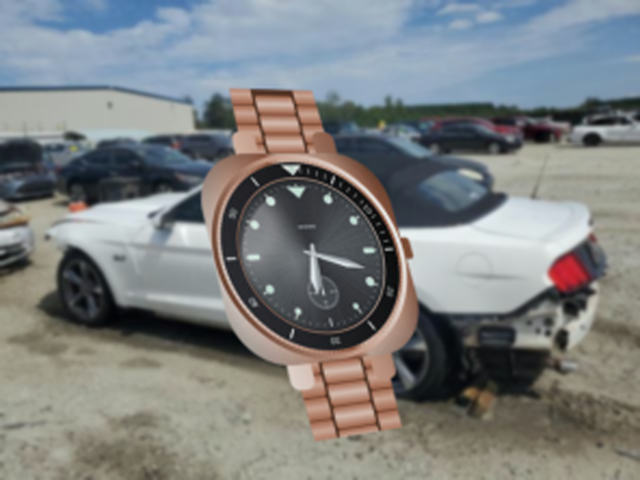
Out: 6:18
